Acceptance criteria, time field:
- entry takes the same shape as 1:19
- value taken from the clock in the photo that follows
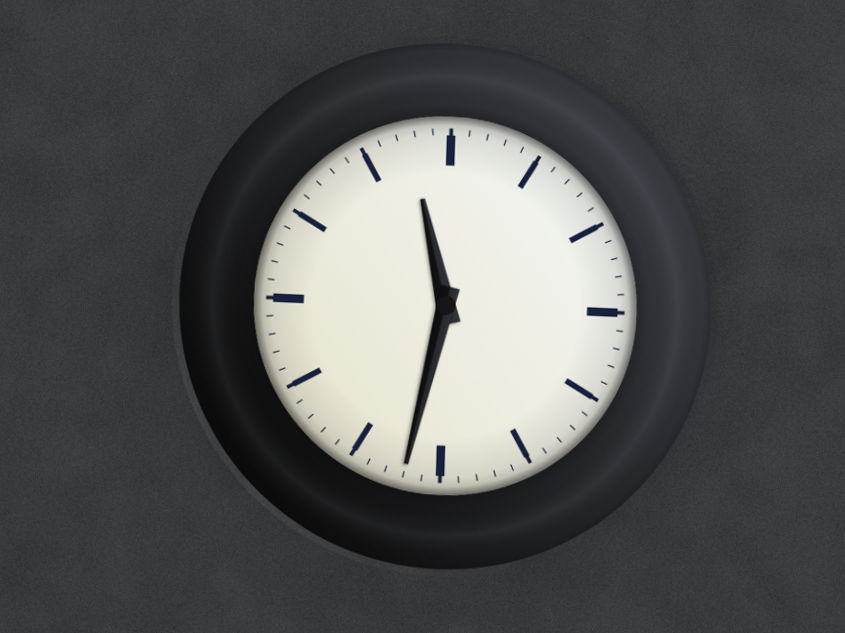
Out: 11:32
